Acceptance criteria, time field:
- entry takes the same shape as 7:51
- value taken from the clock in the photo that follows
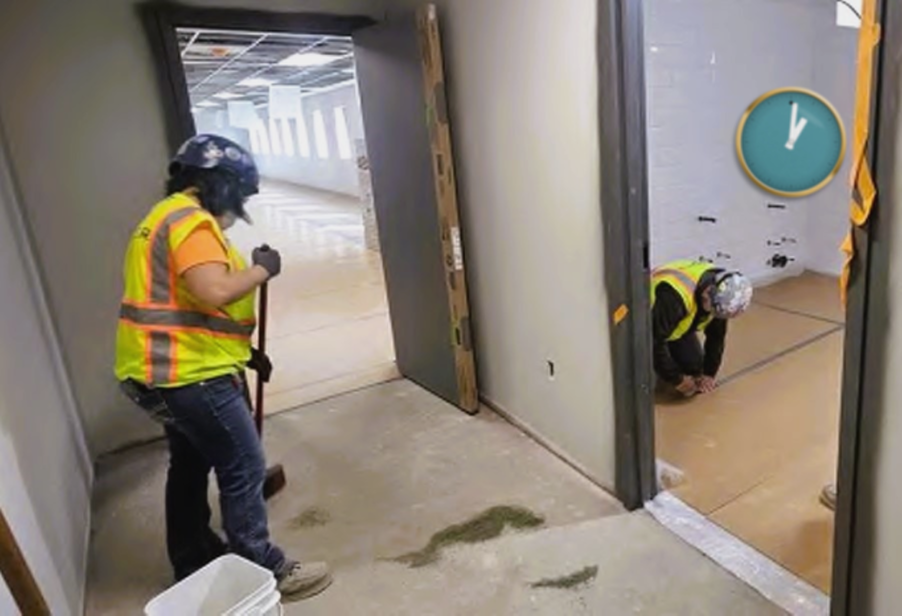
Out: 1:01
